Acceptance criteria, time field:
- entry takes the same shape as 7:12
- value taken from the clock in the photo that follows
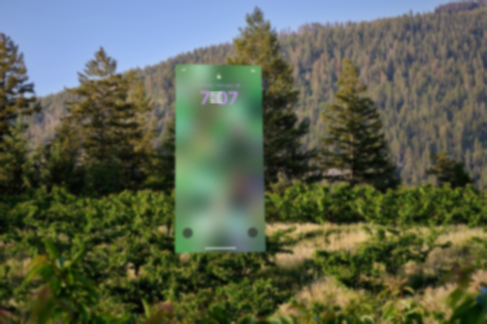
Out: 7:07
